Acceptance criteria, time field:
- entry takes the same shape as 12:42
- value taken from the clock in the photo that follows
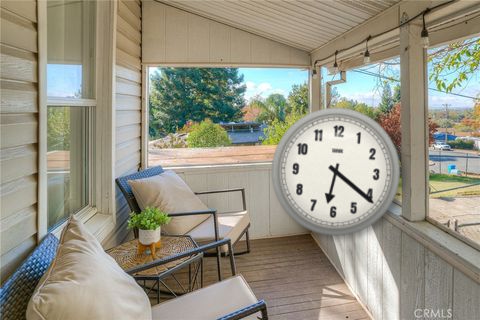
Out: 6:21
